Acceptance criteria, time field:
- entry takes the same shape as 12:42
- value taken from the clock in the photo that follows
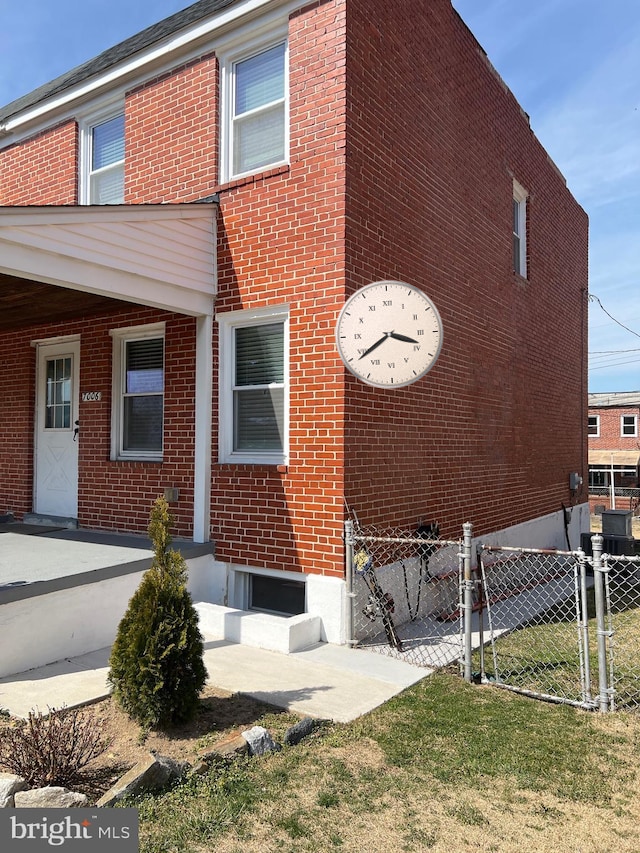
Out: 3:39
